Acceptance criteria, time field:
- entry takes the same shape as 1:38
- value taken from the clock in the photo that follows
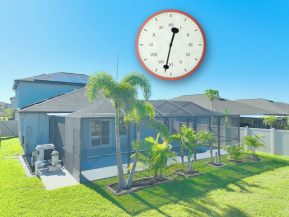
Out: 12:32
